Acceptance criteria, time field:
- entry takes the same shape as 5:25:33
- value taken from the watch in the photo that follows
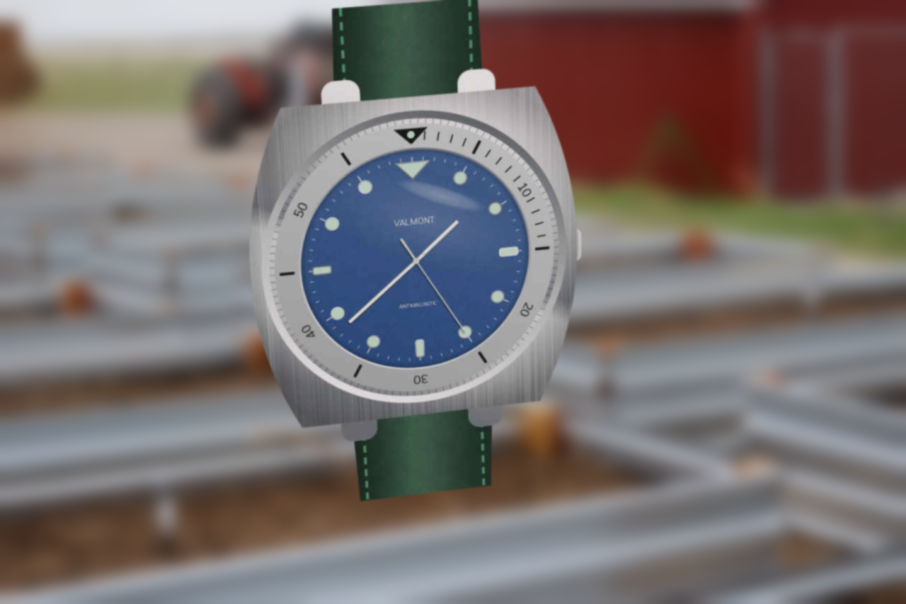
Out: 1:38:25
